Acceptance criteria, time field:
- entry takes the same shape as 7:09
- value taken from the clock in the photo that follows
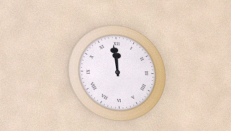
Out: 11:59
